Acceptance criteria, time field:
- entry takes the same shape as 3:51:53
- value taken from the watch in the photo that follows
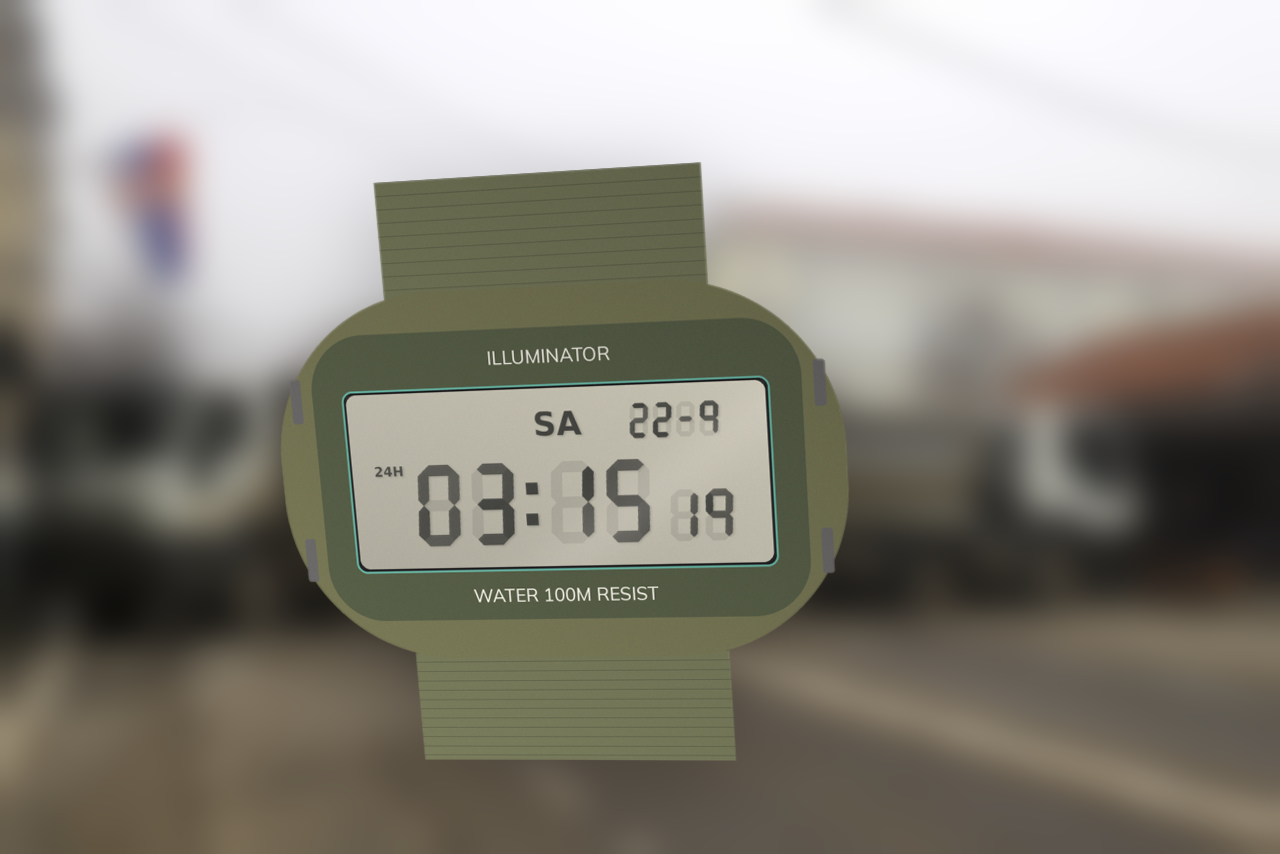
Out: 3:15:19
